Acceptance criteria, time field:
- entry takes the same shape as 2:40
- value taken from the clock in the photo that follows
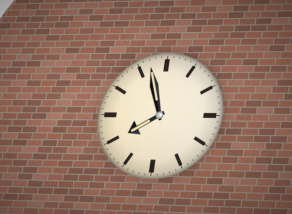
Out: 7:57
